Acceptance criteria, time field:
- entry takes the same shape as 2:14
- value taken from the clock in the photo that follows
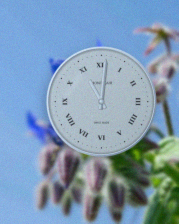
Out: 11:01
